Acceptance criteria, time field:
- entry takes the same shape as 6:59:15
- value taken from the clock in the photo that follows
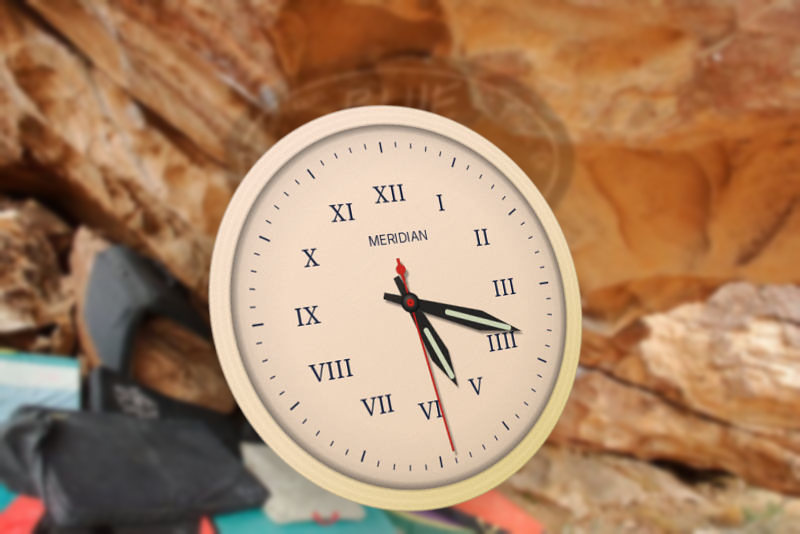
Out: 5:18:29
